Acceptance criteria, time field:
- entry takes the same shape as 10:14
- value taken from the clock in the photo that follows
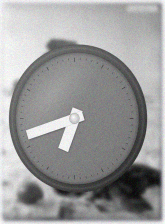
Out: 6:42
